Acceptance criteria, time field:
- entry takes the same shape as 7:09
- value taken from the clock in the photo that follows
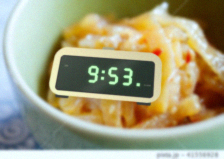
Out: 9:53
